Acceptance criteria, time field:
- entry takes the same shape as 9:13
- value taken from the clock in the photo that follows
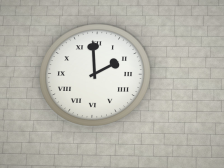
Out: 1:59
